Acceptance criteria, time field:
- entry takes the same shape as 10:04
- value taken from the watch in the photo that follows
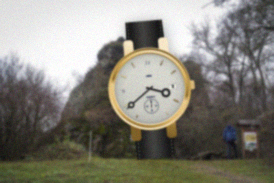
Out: 3:39
